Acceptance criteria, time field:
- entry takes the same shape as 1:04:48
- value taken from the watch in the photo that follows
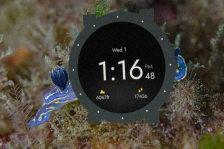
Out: 1:16:48
